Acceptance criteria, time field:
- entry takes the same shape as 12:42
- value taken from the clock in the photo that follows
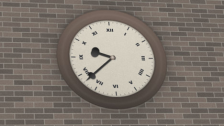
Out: 9:38
